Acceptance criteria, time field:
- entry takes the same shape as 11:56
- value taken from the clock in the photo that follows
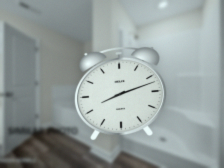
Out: 8:12
